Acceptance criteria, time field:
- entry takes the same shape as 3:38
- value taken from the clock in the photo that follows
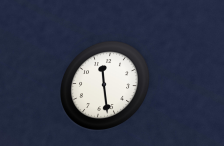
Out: 11:27
